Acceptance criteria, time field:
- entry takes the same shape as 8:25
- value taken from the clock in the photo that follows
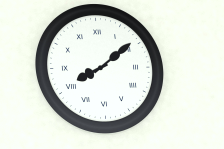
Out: 8:09
